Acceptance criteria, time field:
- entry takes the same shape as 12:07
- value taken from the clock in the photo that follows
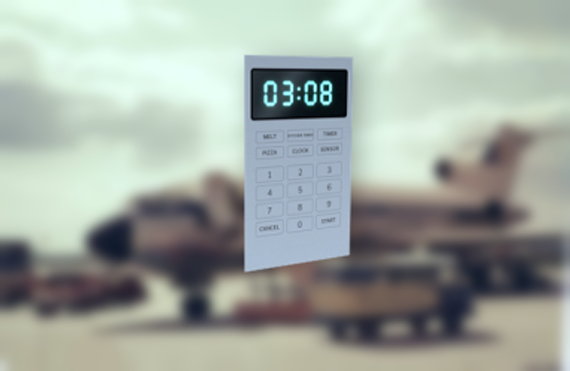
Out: 3:08
